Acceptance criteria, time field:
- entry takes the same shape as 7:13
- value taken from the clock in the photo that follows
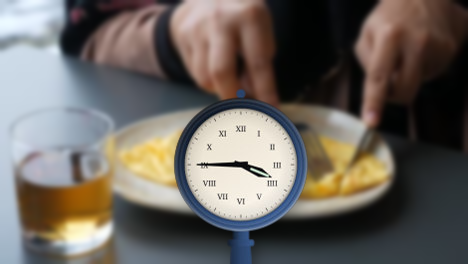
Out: 3:45
